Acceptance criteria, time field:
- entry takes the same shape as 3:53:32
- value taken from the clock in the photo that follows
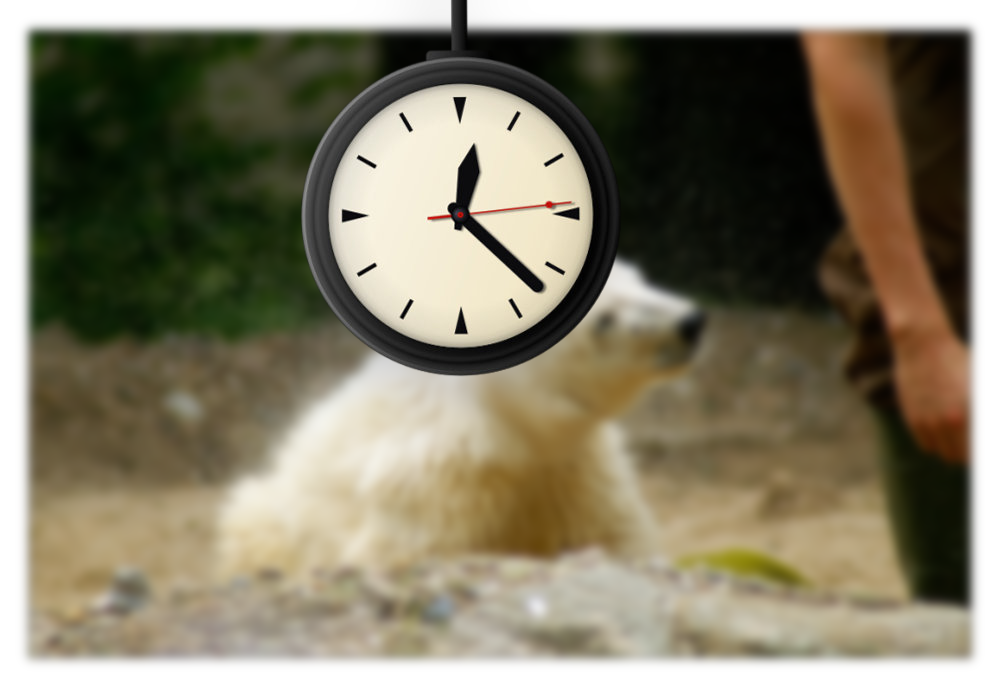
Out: 12:22:14
